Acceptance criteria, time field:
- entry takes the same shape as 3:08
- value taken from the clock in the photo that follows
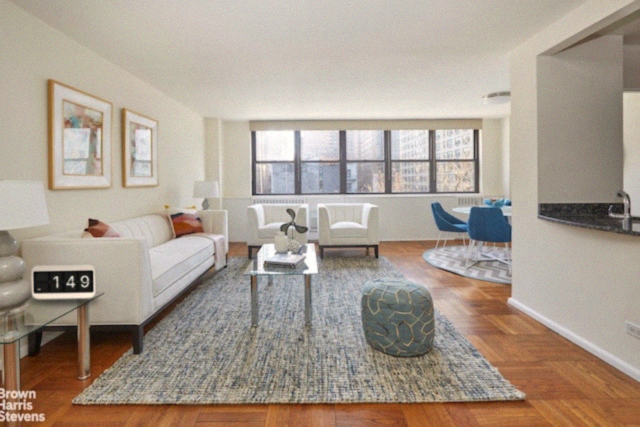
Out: 1:49
